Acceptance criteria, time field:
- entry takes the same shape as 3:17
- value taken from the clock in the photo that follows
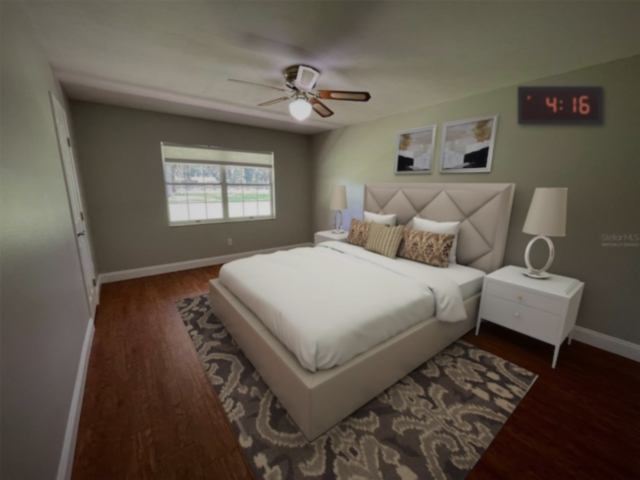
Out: 4:16
